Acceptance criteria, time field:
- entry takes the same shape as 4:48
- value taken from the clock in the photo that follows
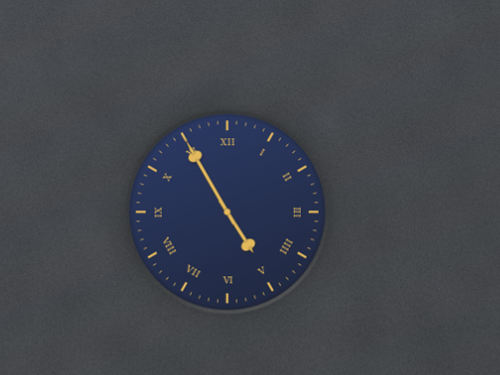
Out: 4:55
